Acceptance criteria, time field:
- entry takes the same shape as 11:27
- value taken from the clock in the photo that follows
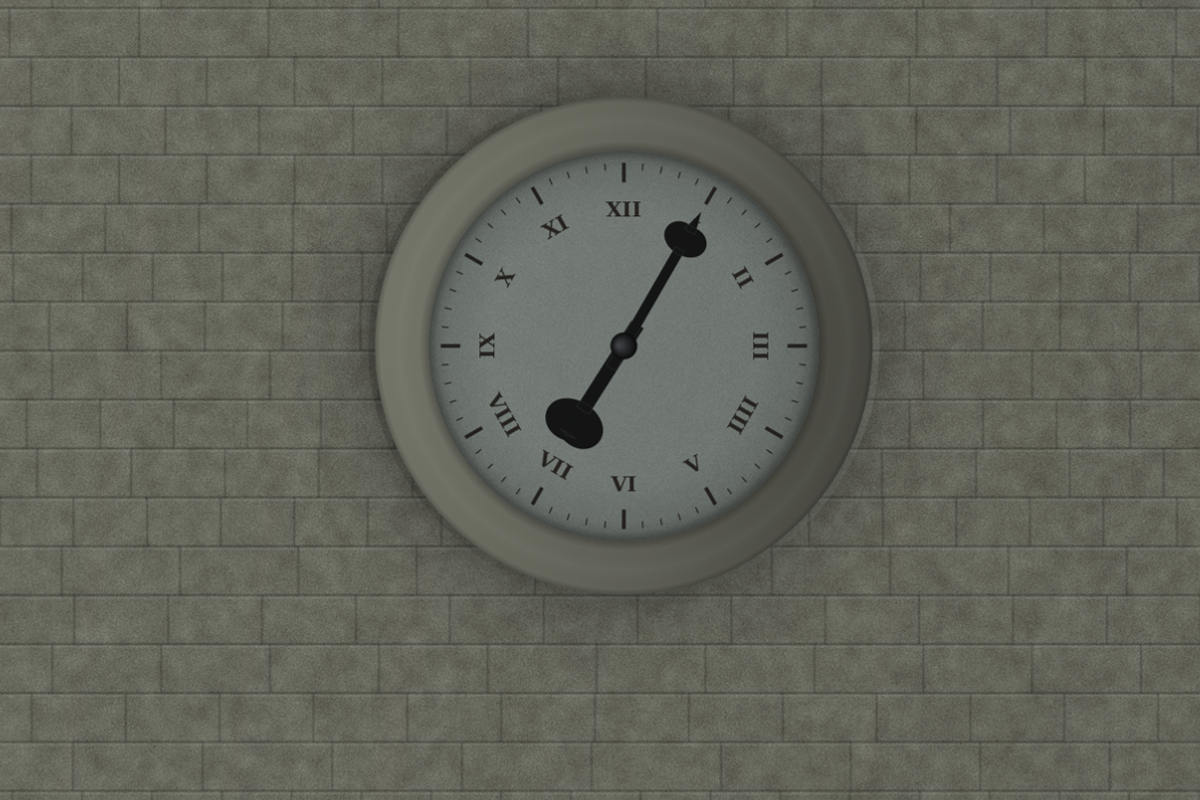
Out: 7:05
